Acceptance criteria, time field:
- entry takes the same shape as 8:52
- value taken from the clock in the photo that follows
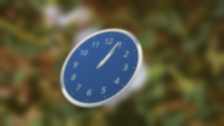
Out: 1:04
